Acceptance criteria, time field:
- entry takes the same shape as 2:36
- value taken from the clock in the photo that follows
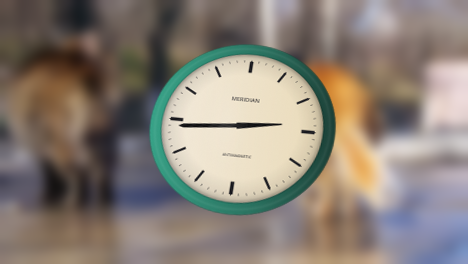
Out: 2:44
